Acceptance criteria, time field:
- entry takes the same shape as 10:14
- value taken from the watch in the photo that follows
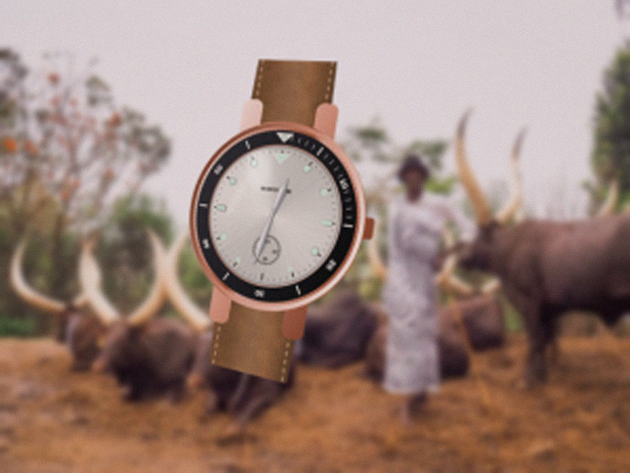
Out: 12:32
